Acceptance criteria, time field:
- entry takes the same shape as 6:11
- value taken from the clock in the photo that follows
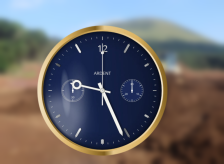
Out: 9:26
